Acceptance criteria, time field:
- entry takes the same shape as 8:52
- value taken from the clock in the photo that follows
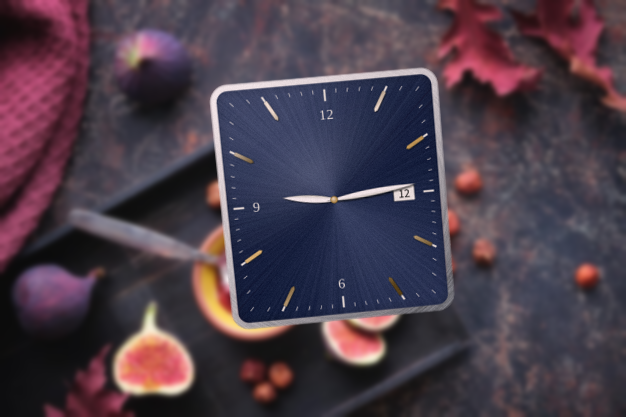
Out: 9:14
